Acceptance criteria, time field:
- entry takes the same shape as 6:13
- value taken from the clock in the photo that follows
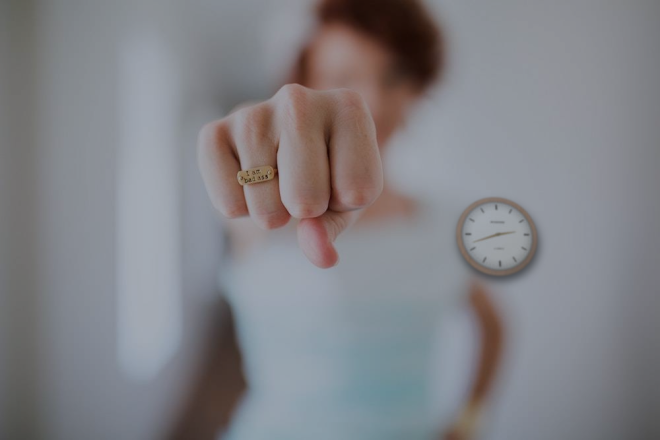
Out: 2:42
